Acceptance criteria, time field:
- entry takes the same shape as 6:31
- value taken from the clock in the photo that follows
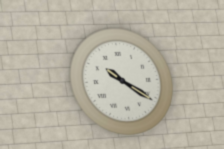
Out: 10:21
